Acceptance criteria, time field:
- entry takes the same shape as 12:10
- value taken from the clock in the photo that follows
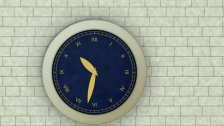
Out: 10:32
